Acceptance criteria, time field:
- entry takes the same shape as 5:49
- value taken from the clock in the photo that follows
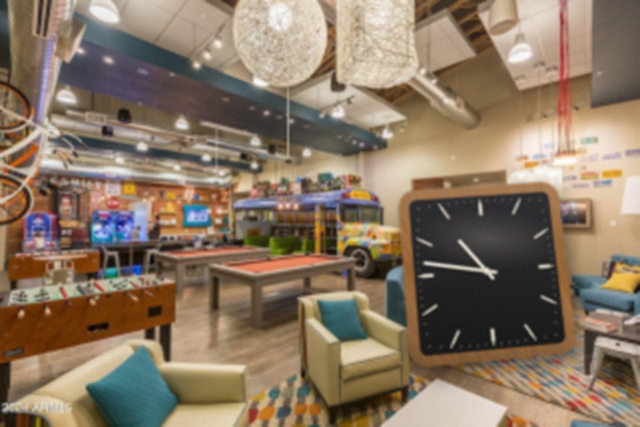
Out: 10:47
